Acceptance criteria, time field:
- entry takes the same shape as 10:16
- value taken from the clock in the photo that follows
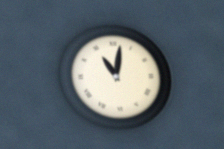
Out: 11:02
